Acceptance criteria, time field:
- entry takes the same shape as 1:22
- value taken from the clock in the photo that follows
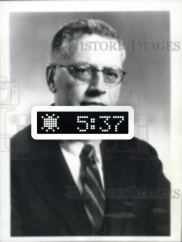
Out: 5:37
